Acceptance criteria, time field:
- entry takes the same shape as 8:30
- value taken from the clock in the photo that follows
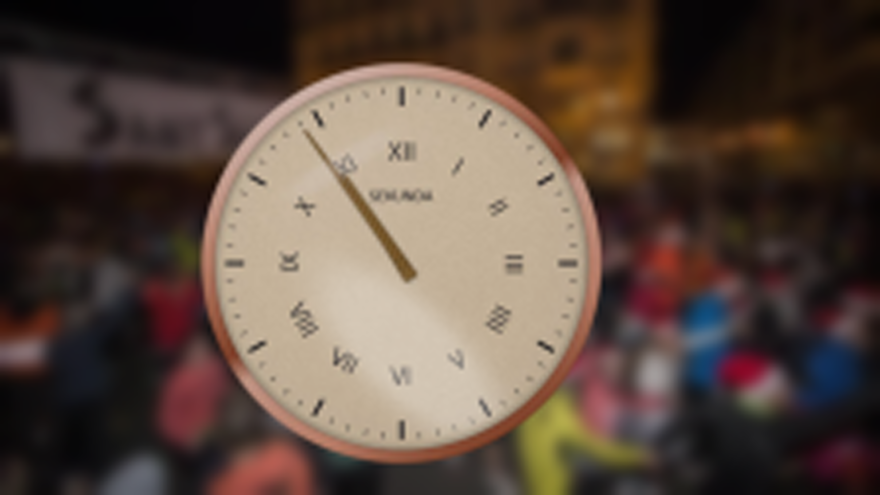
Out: 10:54
